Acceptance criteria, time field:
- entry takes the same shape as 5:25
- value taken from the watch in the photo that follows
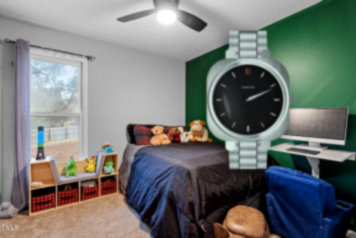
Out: 2:11
